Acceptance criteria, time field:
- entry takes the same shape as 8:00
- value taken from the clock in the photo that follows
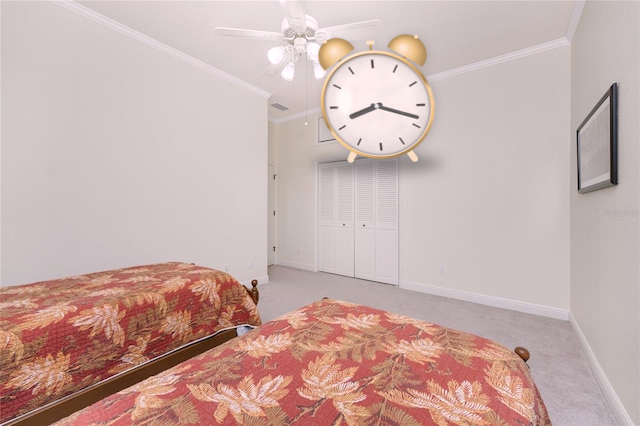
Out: 8:18
